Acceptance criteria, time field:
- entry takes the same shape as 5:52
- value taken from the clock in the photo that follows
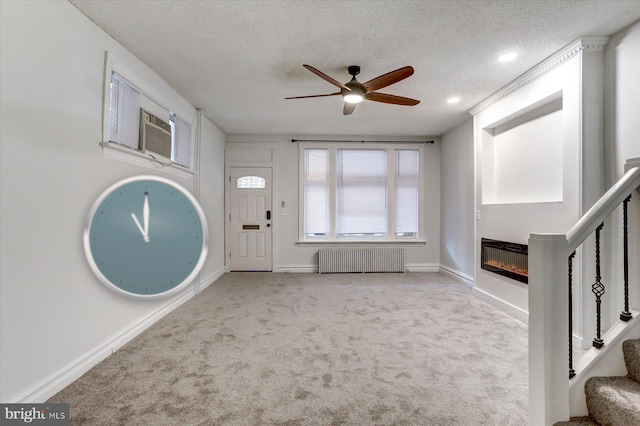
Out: 11:00
